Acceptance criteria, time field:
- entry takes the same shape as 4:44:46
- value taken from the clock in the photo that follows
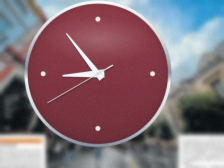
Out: 8:53:40
